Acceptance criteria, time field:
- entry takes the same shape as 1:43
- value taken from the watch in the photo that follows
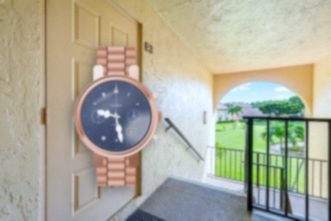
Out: 9:28
